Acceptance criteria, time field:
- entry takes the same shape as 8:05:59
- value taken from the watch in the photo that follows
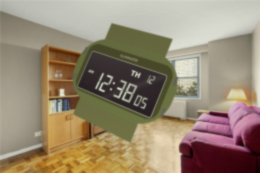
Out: 12:38:05
